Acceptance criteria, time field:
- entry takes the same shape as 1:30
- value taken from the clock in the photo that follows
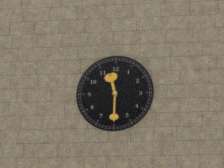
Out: 11:30
